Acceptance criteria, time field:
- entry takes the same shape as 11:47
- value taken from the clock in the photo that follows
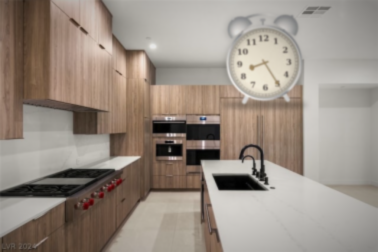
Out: 8:25
